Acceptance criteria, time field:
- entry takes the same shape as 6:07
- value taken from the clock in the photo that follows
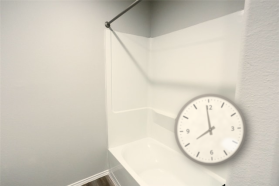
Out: 7:59
